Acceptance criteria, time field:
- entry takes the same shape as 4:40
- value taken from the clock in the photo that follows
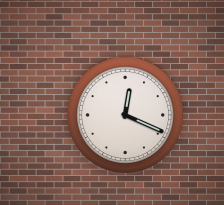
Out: 12:19
